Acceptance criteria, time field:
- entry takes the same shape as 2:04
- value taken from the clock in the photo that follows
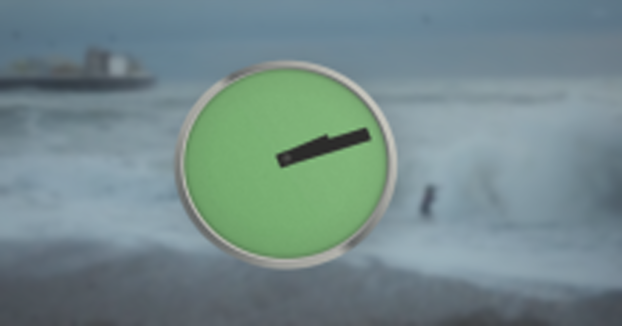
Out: 2:12
